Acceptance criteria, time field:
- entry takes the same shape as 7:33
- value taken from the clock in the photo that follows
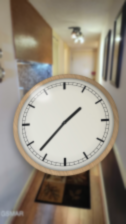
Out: 1:37
